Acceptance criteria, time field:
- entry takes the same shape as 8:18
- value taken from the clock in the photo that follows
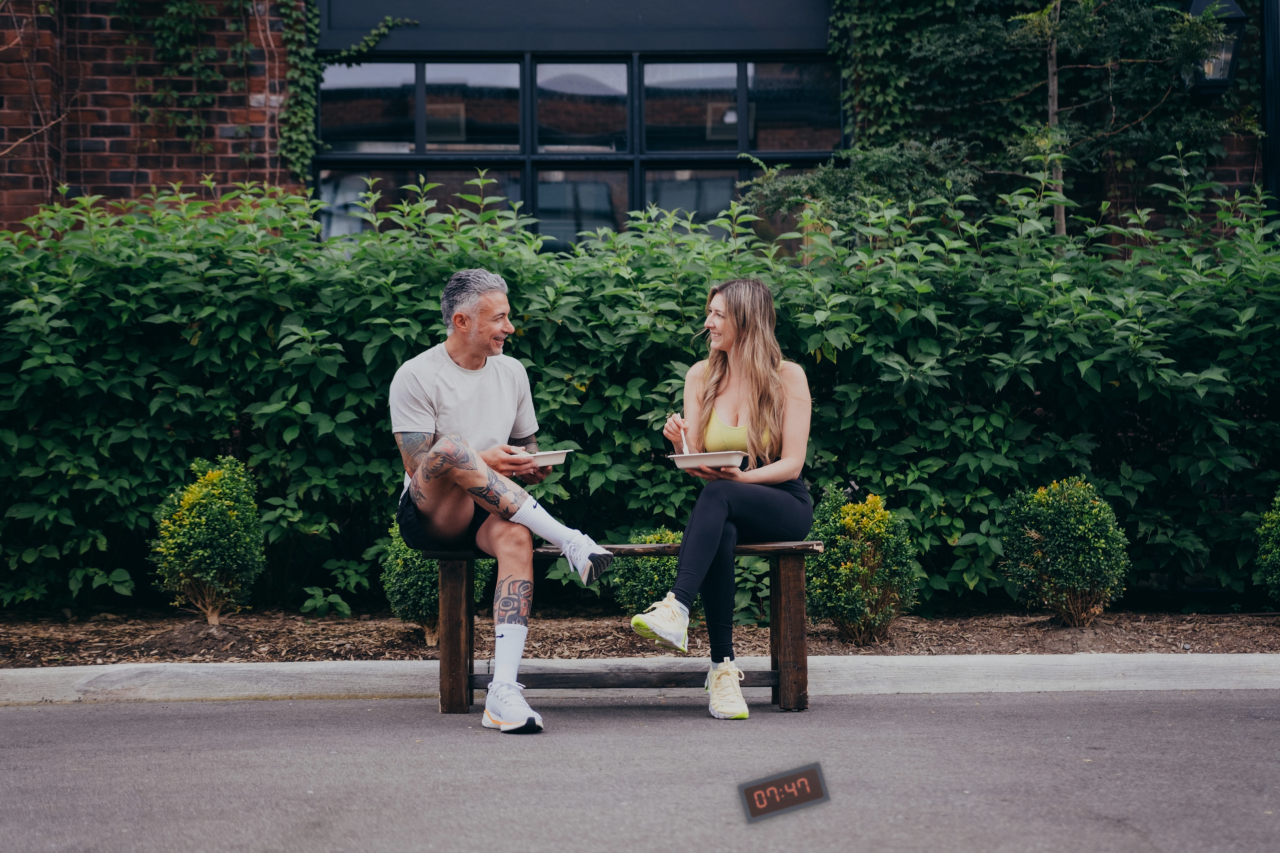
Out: 7:47
